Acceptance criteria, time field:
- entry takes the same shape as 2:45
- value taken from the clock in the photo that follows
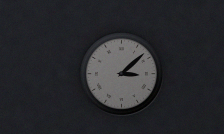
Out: 3:08
